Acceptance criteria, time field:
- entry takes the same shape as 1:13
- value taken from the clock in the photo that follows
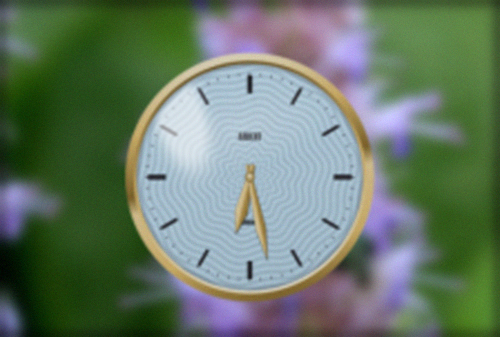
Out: 6:28
